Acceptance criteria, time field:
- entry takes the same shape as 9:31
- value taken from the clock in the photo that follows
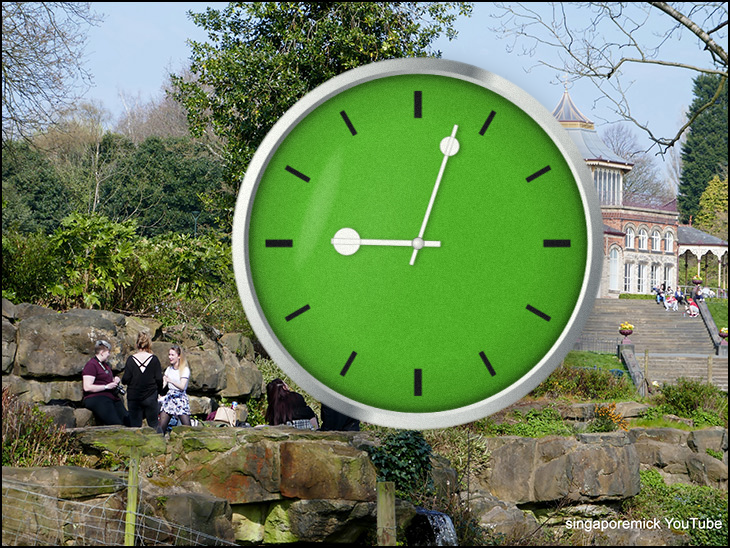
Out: 9:03
